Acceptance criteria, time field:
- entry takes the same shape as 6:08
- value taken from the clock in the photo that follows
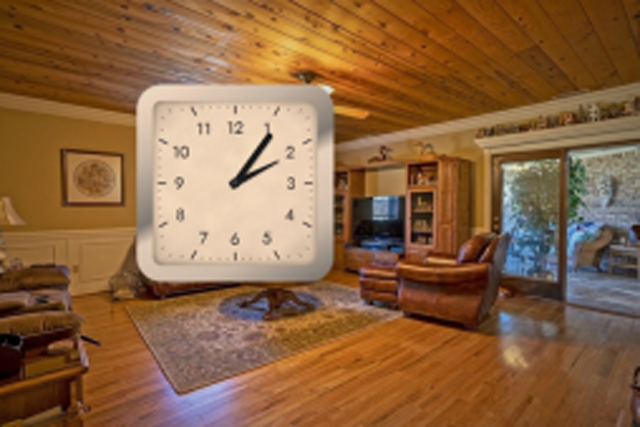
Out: 2:06
